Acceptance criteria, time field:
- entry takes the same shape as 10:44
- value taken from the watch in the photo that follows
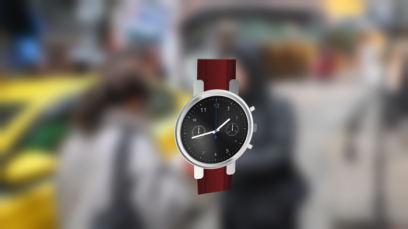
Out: 1:43
